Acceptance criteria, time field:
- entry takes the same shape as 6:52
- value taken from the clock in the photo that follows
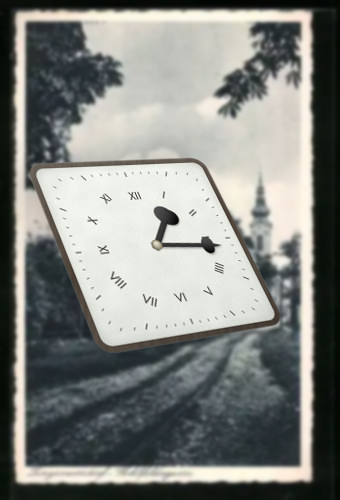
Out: 1:16
